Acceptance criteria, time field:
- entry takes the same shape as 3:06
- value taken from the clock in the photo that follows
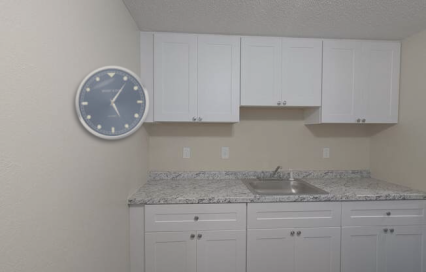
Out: 5:06
